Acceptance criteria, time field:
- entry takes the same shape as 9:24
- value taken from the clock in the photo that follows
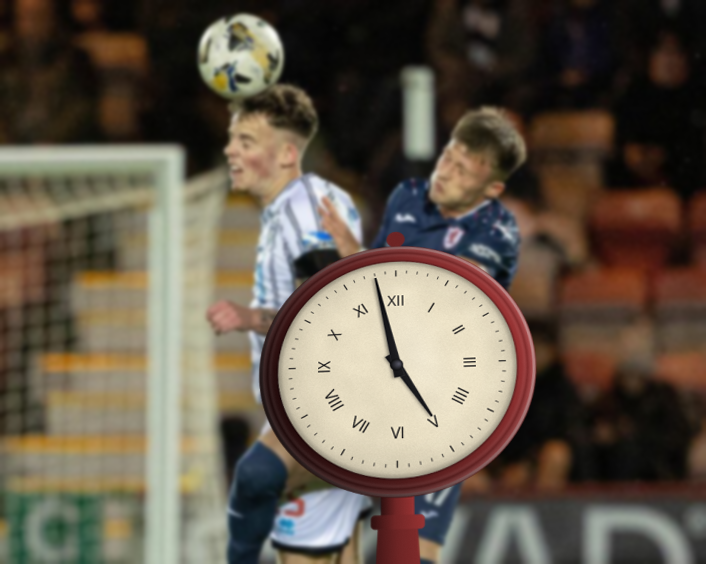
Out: 4:58
